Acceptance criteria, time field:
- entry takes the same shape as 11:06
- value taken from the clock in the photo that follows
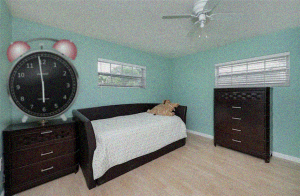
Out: 5:59
